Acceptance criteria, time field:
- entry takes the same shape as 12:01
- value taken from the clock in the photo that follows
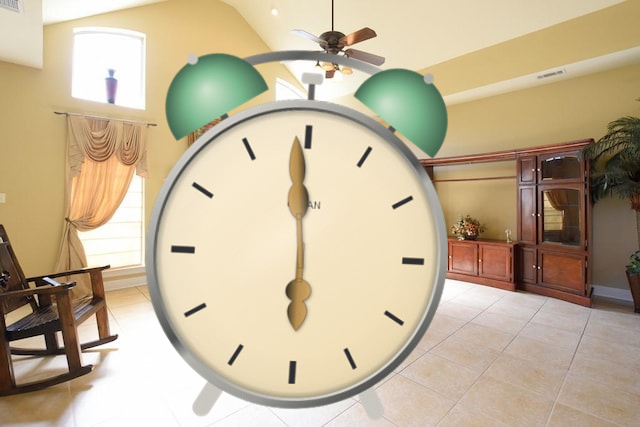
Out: 5:59
